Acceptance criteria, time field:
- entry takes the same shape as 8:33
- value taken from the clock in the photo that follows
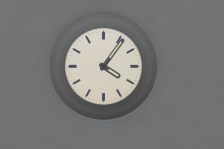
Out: 4:06
